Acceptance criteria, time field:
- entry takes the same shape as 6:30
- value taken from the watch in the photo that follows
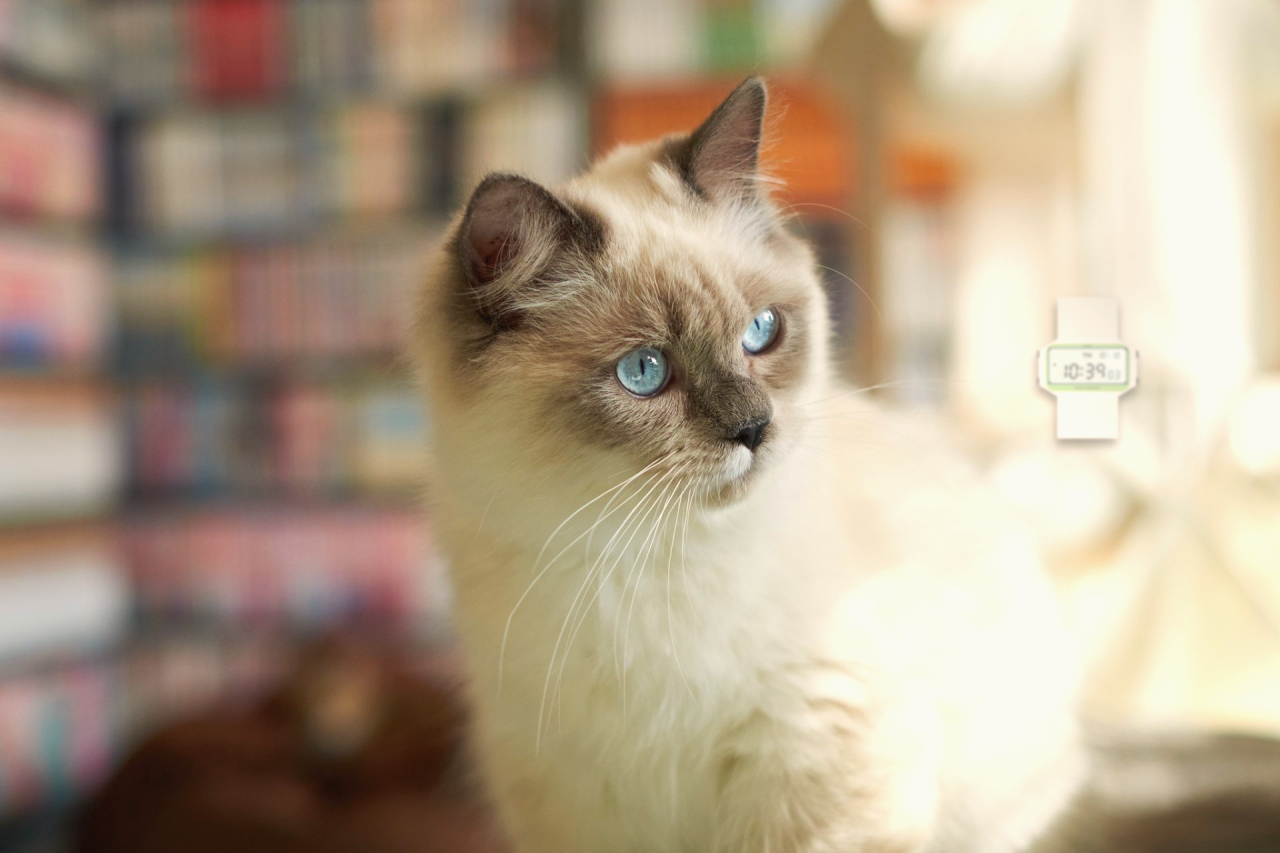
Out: 10:39
